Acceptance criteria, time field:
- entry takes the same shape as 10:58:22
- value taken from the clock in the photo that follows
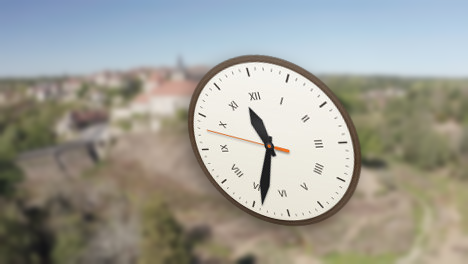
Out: 11:33:48
